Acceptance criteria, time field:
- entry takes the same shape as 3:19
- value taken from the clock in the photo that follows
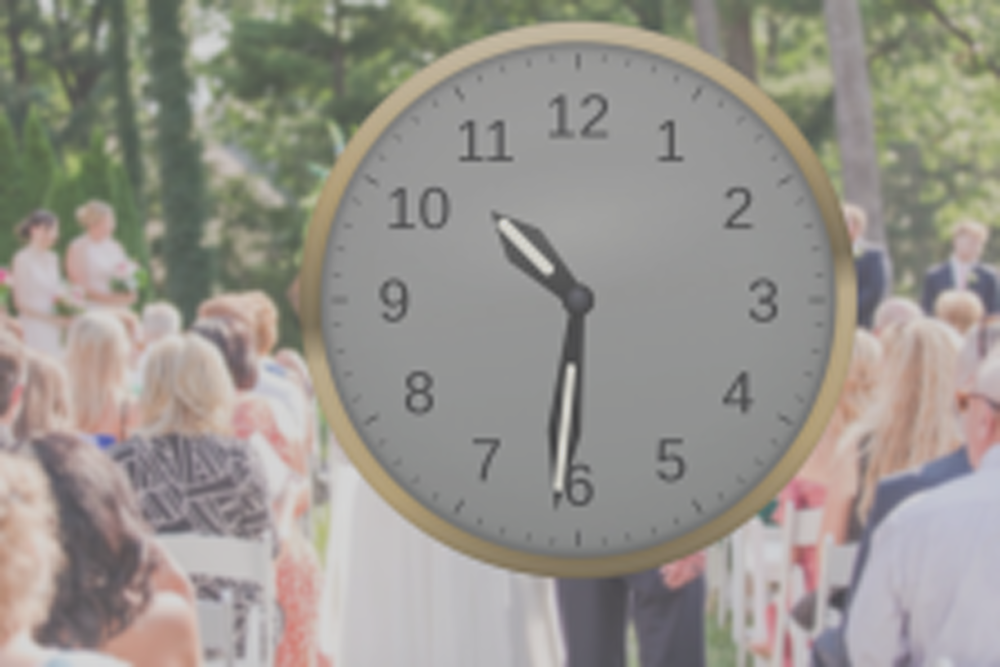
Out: 10:31
